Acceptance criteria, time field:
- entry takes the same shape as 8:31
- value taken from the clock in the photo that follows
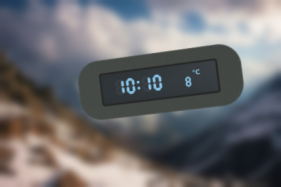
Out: 10:10
